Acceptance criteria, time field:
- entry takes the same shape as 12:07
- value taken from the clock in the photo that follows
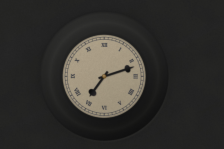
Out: 7:12
